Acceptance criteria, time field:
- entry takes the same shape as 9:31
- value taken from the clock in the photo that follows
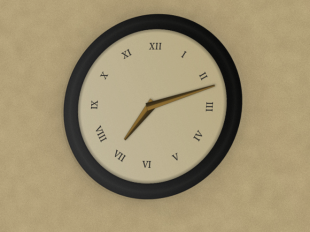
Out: 7:12
